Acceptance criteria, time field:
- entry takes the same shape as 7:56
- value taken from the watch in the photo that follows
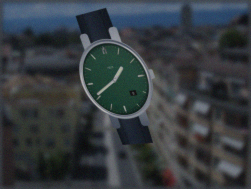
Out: 1:41
